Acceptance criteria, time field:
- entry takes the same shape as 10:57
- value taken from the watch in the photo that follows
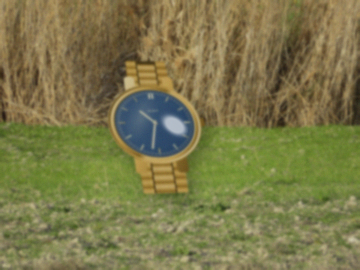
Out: 10:32
